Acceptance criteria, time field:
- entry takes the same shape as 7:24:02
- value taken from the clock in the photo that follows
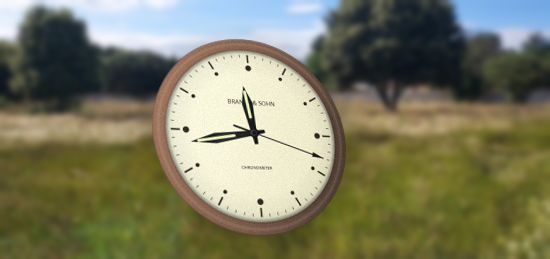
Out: 11:43:18
